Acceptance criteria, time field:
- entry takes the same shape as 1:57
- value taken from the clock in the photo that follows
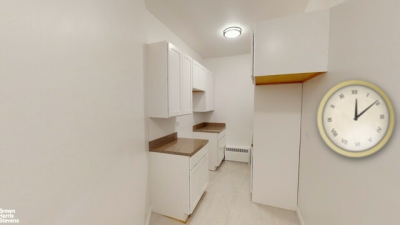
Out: 12:09
